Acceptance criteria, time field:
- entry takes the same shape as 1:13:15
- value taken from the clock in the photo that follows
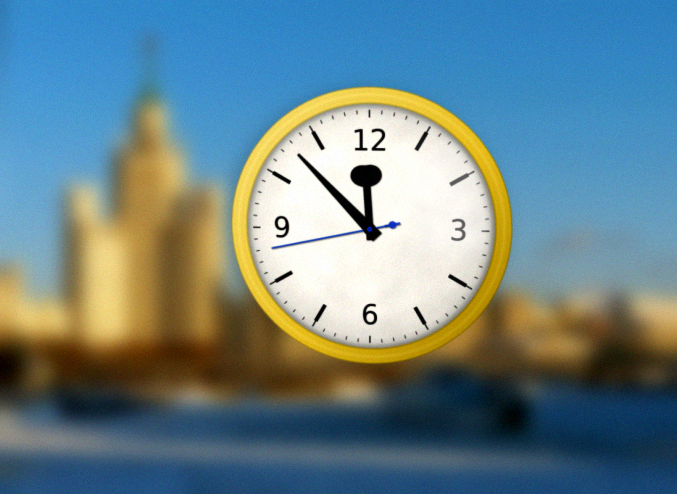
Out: 11:52:43
